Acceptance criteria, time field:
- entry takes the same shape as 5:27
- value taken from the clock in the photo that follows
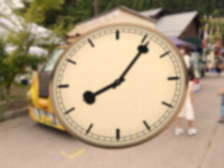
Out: 8:06
